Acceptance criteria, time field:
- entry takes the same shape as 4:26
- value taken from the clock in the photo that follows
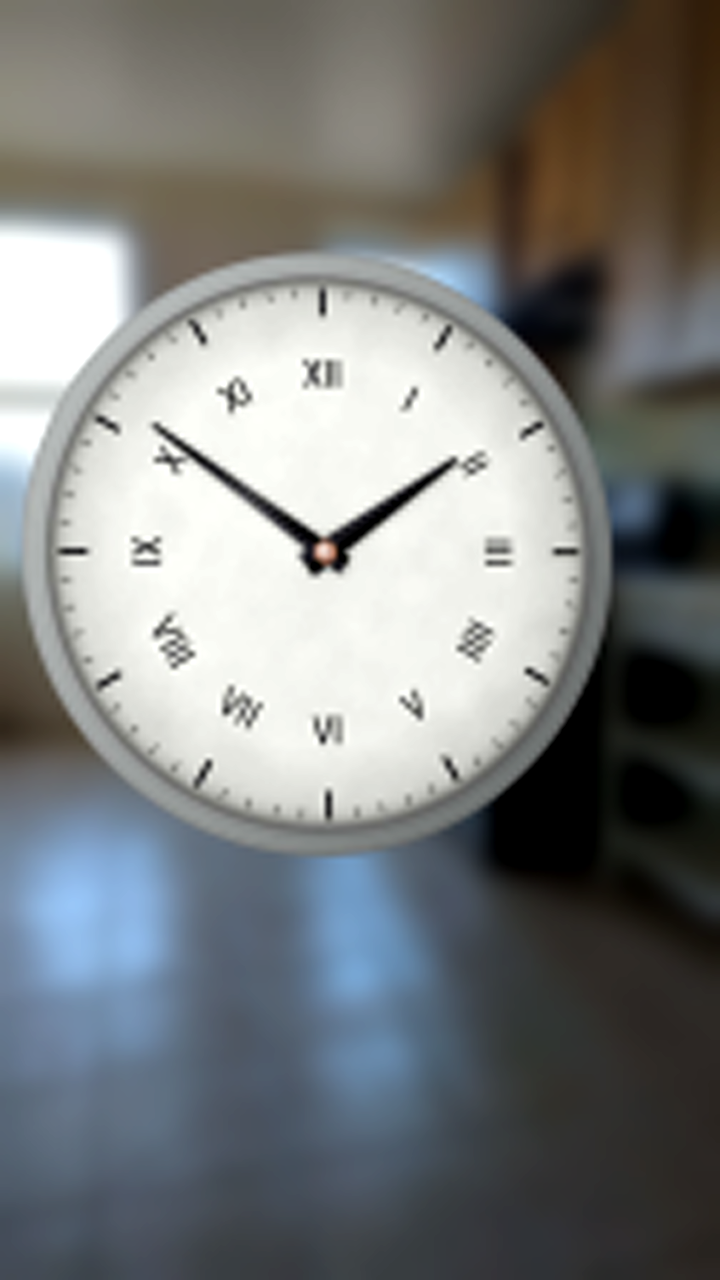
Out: 1:51
